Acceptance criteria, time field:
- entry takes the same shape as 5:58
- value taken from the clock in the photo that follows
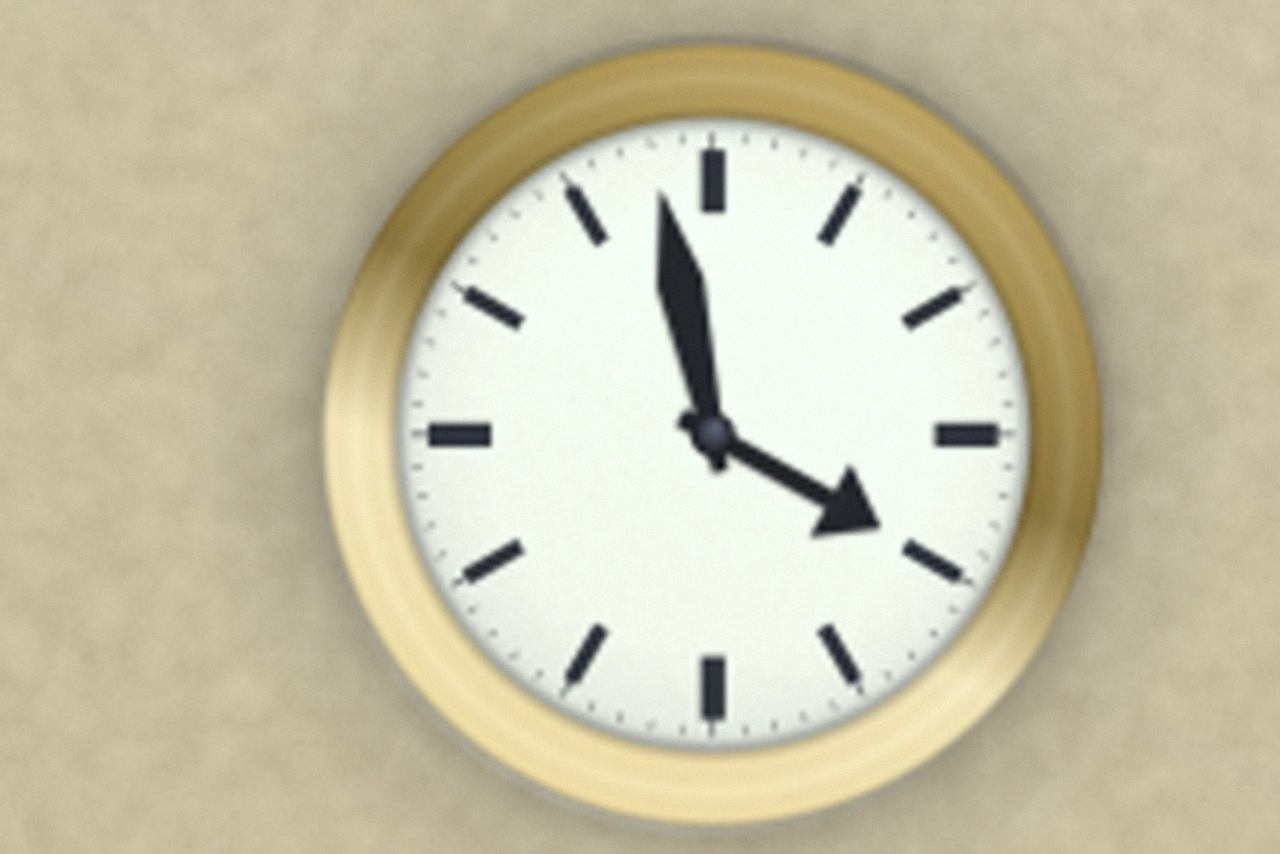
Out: 3:58
